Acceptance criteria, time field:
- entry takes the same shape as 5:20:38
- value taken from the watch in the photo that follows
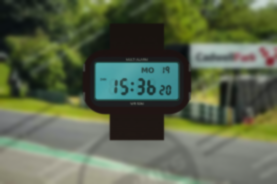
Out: 15:36:20
